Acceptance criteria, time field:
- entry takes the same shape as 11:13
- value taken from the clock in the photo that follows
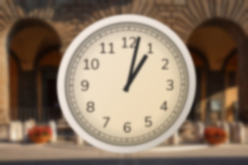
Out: 1:02
